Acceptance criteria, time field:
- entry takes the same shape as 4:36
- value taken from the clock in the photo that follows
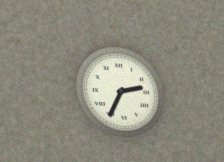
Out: 2:35
